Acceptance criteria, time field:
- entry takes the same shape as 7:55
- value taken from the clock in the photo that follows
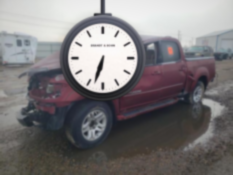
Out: 6:33
